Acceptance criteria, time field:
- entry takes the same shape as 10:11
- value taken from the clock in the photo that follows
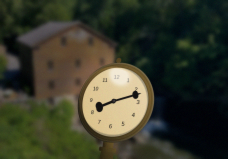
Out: 8:12
